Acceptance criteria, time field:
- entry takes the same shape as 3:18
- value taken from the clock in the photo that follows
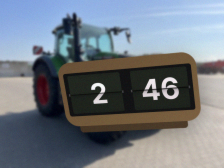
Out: 2:46
